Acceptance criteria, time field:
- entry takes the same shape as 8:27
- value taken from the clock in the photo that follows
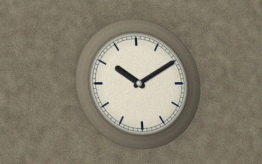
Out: 10:10
